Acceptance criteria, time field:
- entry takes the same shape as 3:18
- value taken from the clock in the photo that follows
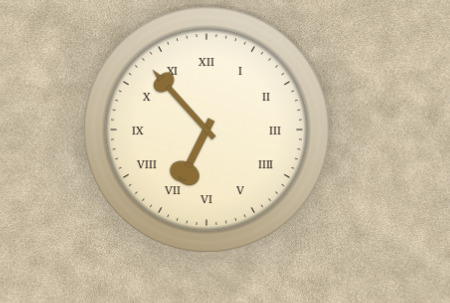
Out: 6:53
